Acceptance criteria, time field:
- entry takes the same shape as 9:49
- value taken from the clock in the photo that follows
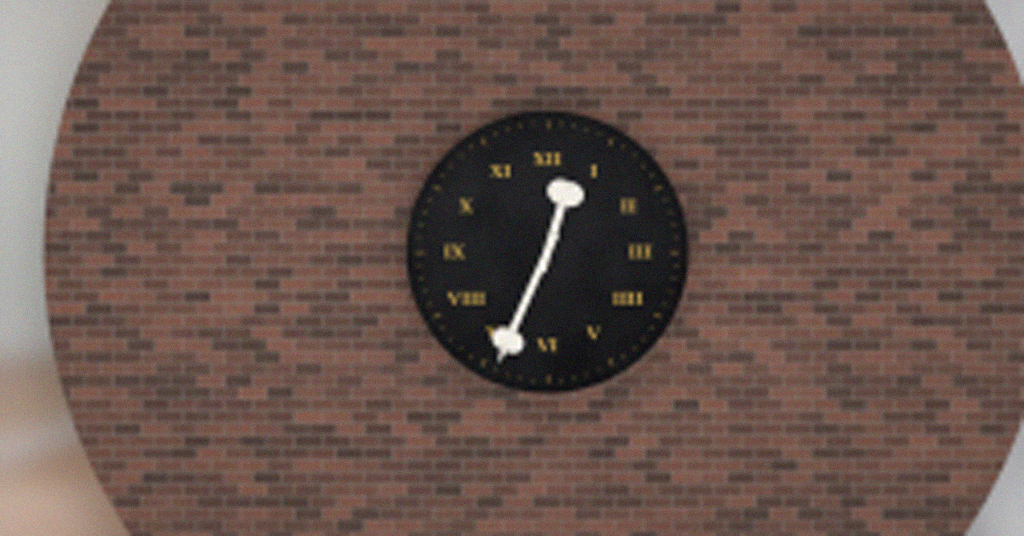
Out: 12:34
